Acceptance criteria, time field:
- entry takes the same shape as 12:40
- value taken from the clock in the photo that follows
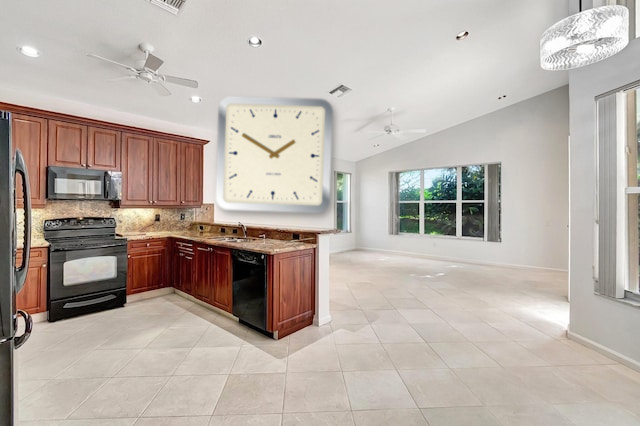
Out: 1:50
